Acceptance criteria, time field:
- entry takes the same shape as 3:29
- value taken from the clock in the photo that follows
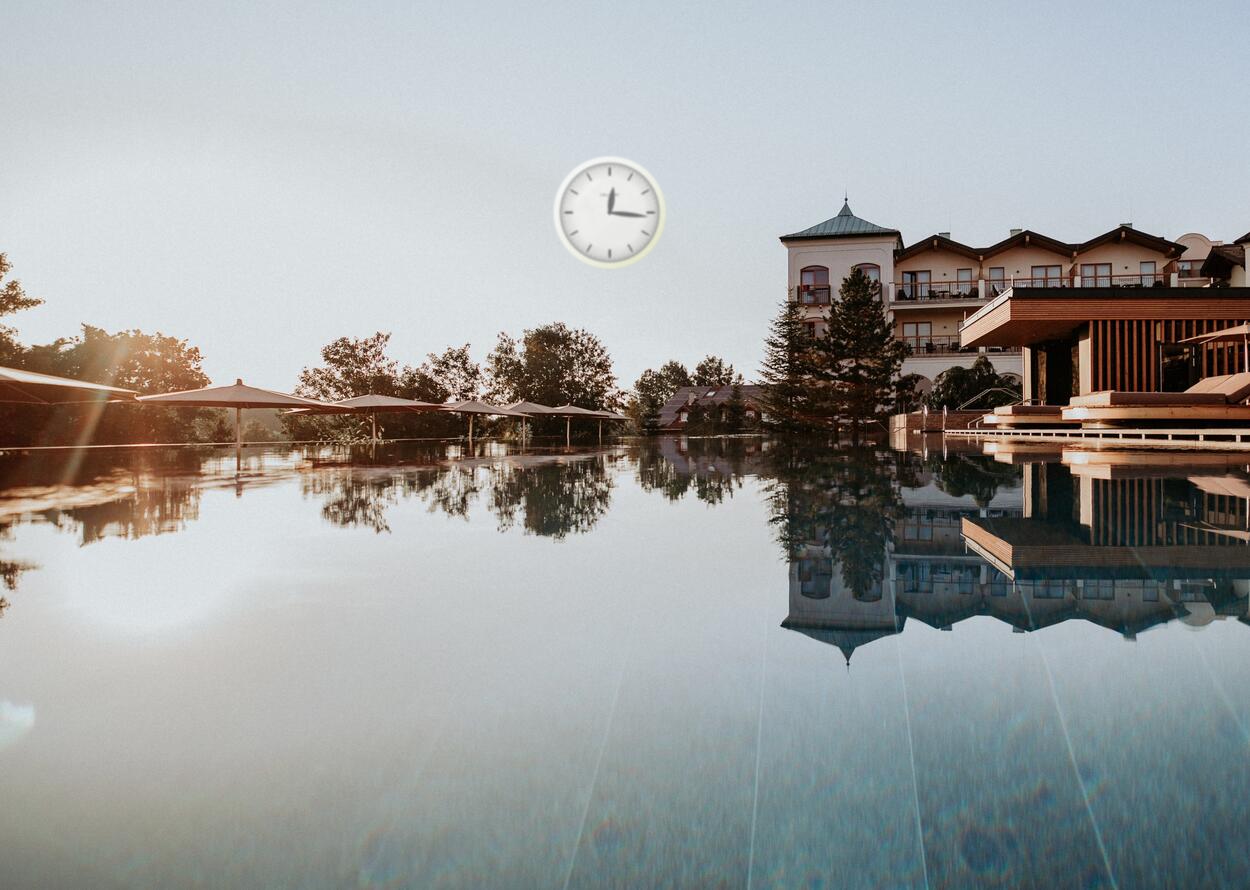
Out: 12:16
